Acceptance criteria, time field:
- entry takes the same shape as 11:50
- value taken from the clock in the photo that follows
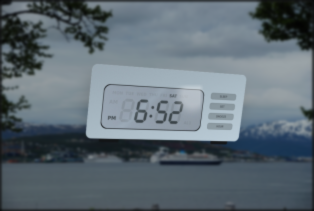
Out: 6:52
